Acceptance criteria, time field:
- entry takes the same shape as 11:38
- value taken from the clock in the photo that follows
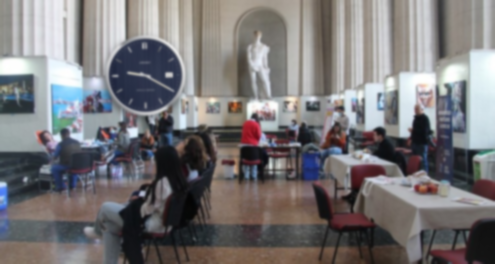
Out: 9:20
